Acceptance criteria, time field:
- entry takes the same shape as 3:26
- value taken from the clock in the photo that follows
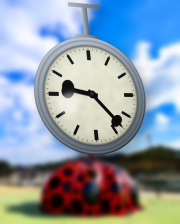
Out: 9:23
